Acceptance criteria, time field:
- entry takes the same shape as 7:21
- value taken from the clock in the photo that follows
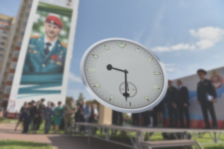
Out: 9:31
